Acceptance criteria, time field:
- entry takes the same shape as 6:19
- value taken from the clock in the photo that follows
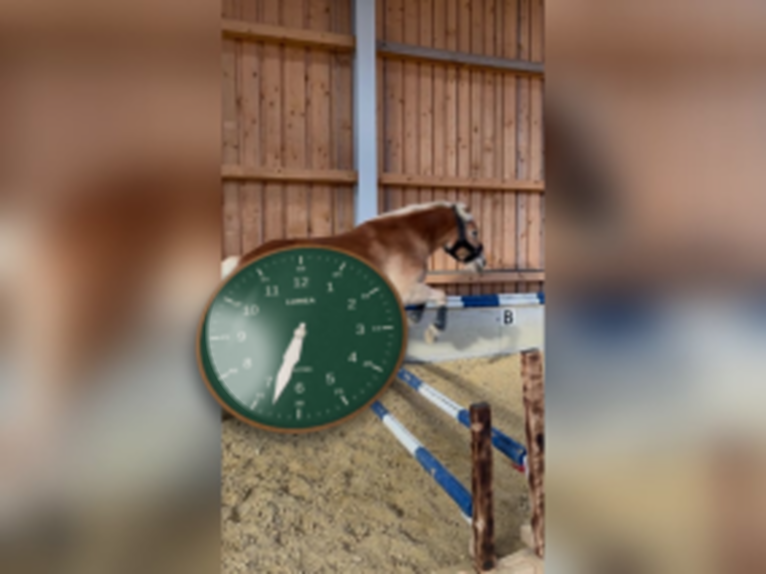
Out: 6:33
